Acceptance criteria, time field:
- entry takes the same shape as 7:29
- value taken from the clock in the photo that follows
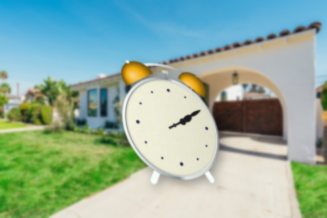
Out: 2:10
